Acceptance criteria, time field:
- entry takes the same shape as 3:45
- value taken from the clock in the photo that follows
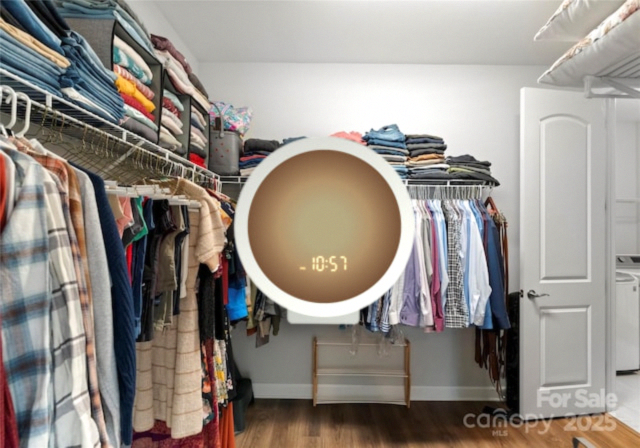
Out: 10:57
